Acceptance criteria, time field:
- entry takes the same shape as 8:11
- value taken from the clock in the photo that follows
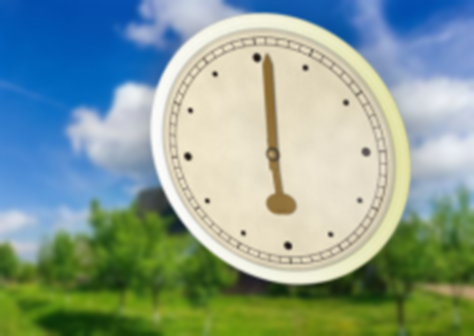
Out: 6:01
